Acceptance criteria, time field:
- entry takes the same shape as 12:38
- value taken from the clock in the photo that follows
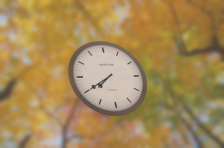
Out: 7:40
